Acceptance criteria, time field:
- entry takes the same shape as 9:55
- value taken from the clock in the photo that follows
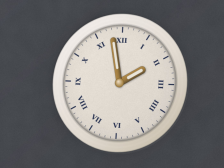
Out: 1:58
